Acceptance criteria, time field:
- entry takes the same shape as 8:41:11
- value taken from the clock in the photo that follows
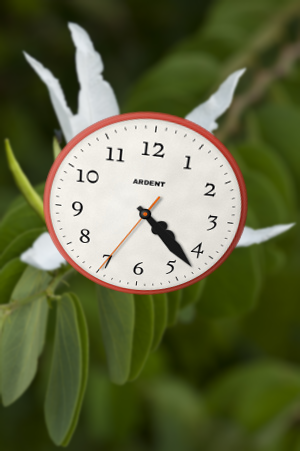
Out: 4:22:35
